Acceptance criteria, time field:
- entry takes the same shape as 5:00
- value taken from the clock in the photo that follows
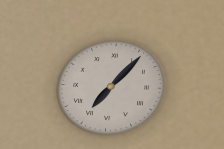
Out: 7:06
